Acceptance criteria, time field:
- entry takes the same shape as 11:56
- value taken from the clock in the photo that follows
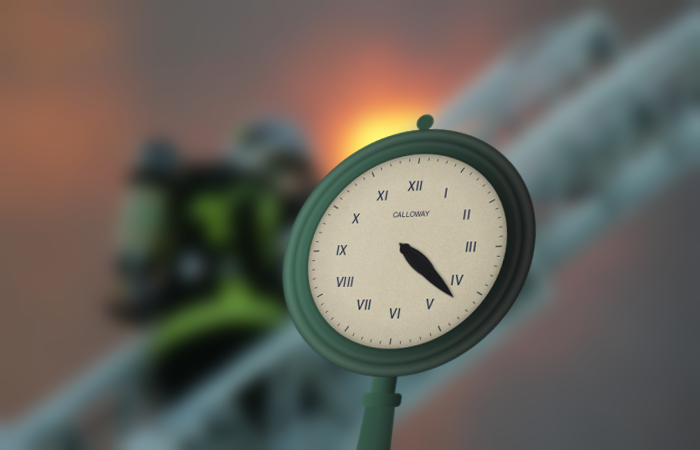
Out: 4:22
